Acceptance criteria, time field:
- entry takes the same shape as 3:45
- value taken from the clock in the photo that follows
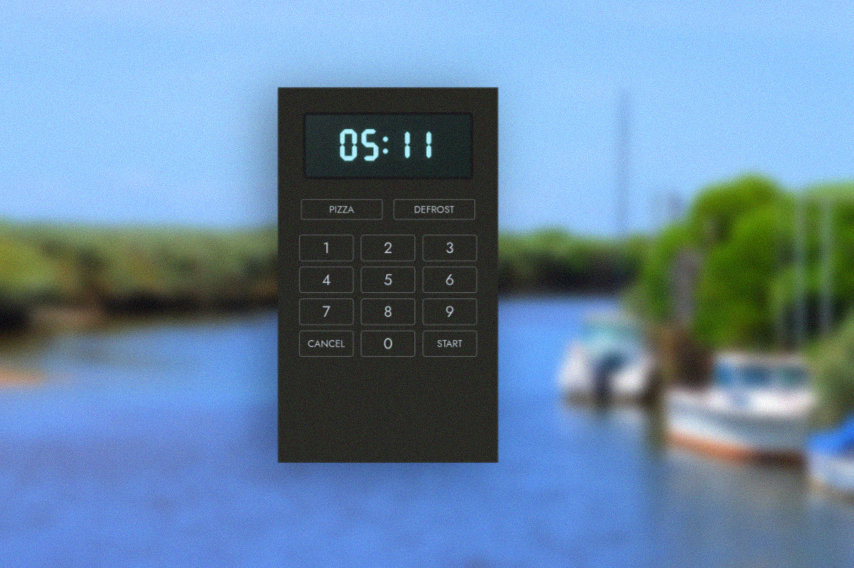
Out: 5:11
